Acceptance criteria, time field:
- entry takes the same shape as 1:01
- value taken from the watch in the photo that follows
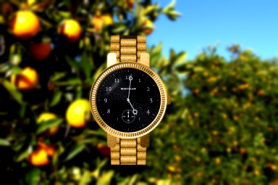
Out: 5:01
